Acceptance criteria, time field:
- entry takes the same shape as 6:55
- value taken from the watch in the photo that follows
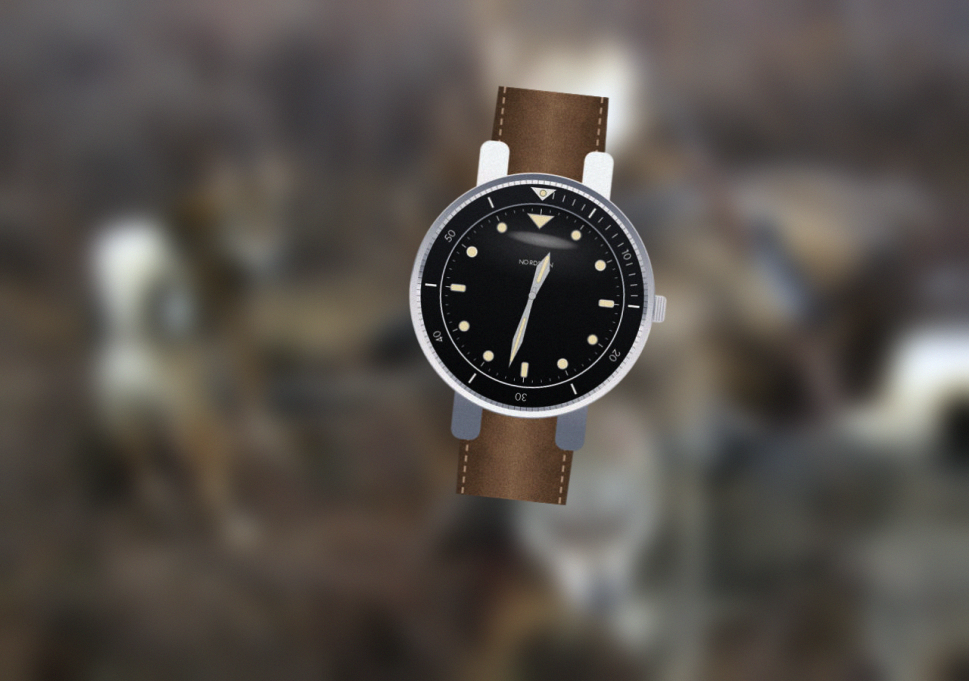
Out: 12:32
